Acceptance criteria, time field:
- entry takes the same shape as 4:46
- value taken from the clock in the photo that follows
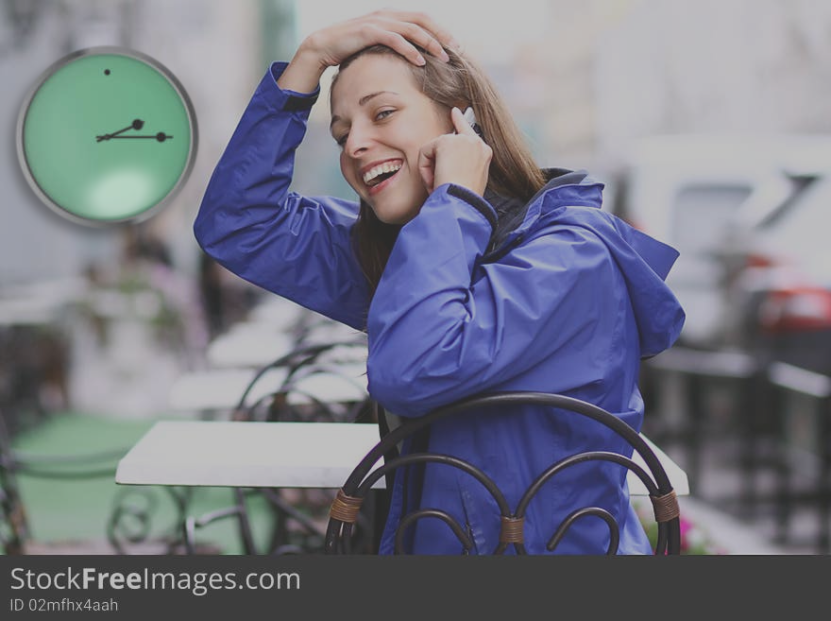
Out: 2:15
